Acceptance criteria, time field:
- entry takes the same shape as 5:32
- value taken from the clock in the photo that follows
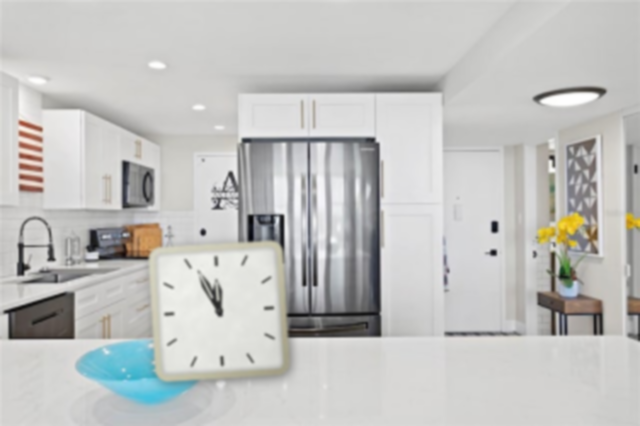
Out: 11:56
